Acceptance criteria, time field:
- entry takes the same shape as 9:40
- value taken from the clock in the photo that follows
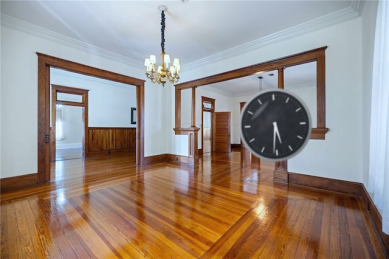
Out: 5:31
